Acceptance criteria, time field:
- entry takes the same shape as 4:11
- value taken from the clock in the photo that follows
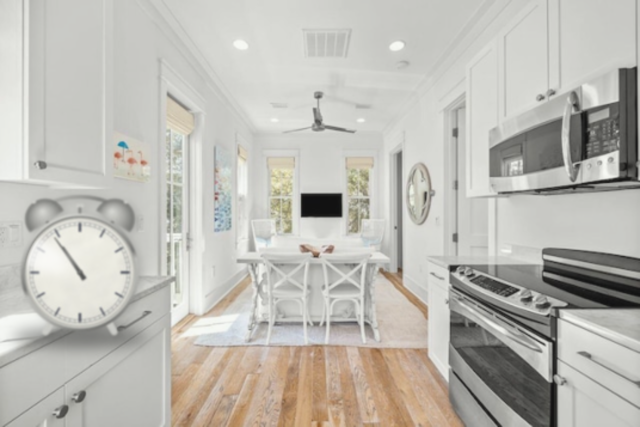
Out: 10:54
